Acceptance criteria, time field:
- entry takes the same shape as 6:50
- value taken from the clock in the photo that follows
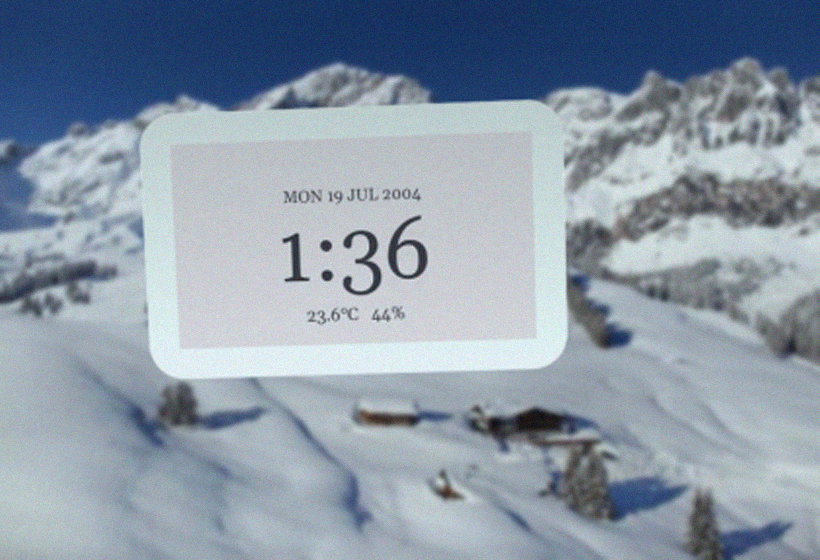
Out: 1:36
